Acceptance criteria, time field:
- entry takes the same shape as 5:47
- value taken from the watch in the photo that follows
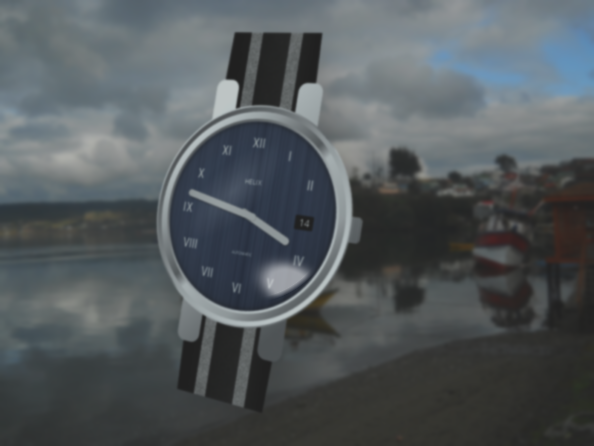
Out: 3:47
